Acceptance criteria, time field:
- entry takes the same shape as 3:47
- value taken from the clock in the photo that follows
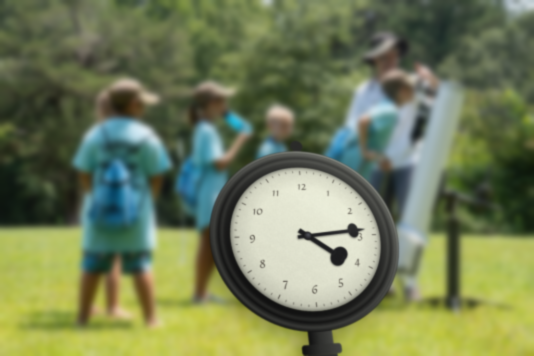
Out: 4:14
